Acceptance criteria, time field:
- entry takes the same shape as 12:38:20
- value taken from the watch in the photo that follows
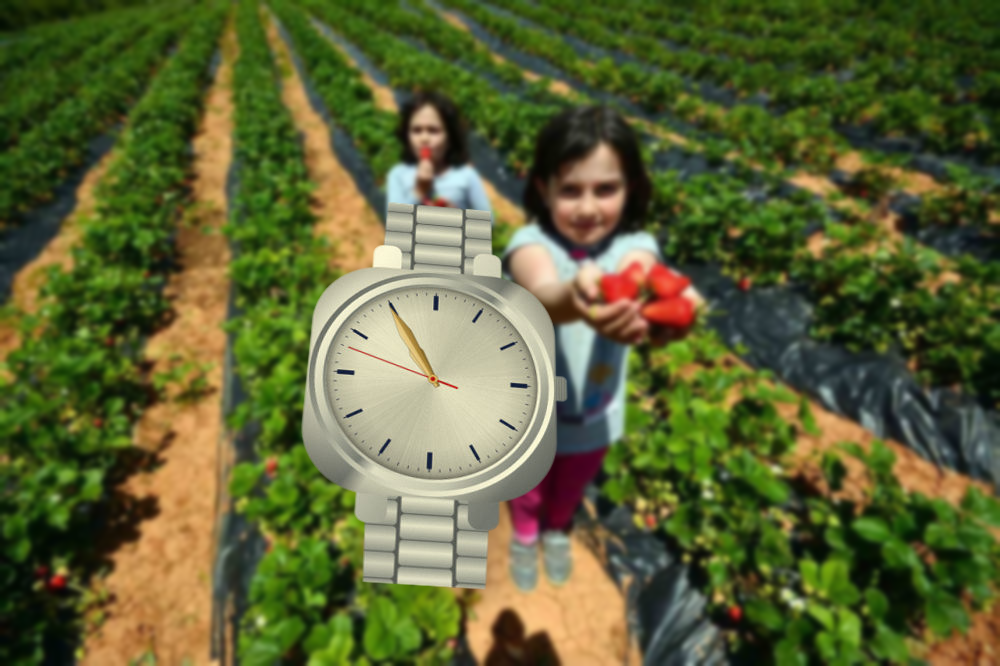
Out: 10:54:48
